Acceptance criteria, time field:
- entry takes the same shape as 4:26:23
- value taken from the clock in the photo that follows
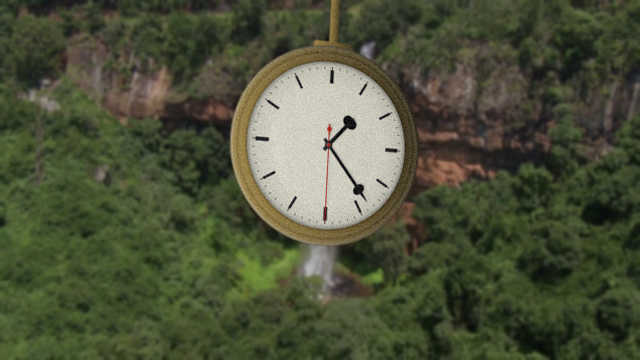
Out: 1:23:30
